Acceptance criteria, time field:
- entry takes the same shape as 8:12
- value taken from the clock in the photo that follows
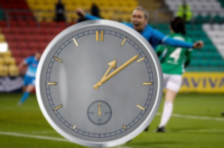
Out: 1:09
